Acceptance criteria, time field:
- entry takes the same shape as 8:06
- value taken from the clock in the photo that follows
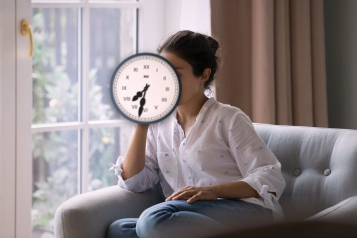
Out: 7:32
